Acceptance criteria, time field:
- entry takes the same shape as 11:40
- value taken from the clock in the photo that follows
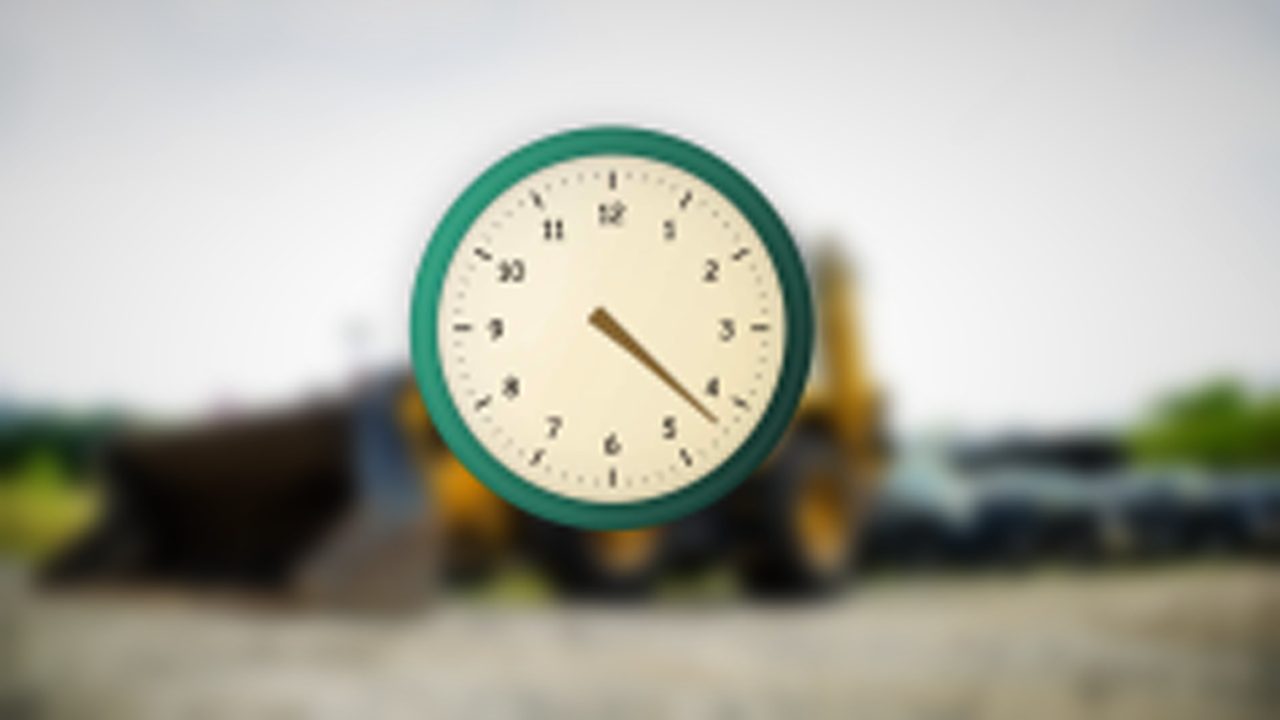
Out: 4:22
